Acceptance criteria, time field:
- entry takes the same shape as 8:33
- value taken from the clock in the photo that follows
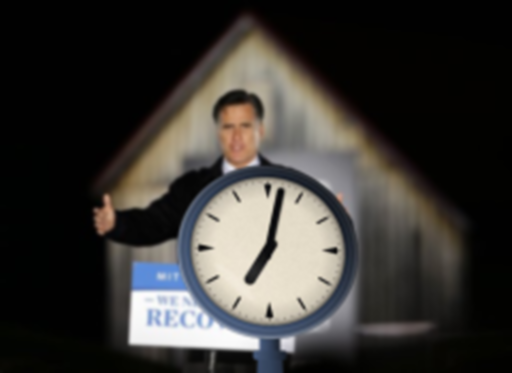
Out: 7:02
